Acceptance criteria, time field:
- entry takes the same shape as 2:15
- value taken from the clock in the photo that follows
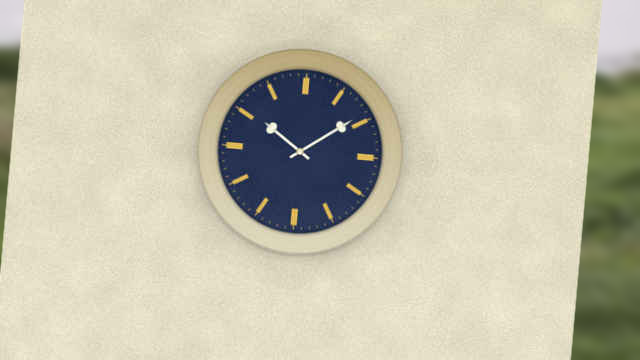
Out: 10:09
